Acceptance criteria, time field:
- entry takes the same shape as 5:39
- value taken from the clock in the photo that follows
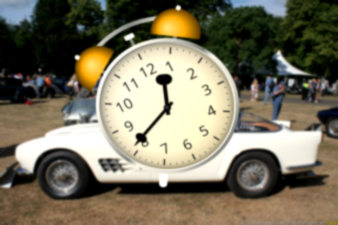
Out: 12:41
